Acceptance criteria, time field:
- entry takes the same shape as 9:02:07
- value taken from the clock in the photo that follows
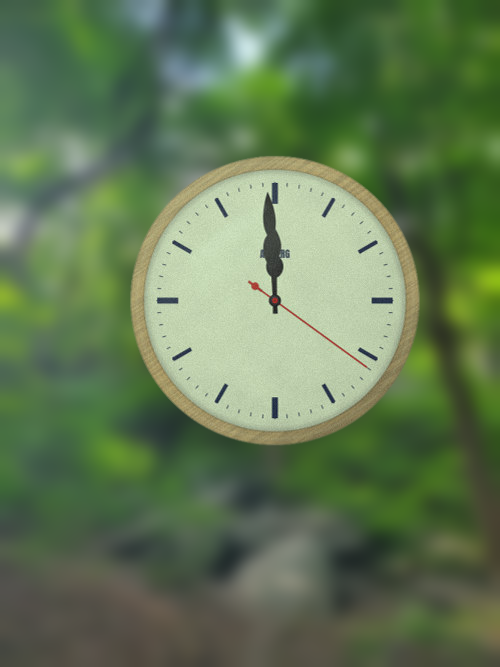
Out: 11:59:21
